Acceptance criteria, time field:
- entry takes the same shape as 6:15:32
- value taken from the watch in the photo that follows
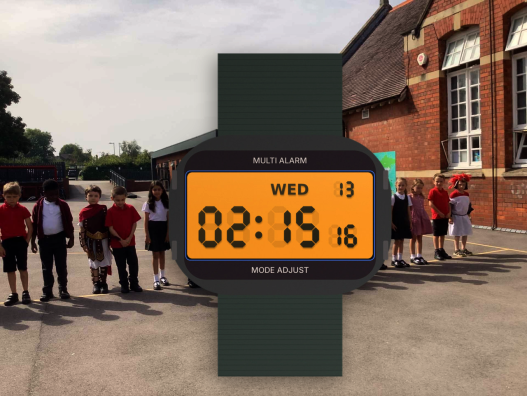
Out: 2:15:16
